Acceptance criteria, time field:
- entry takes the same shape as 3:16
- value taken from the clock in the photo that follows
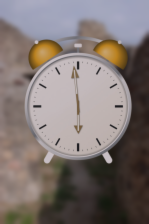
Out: 5:59
